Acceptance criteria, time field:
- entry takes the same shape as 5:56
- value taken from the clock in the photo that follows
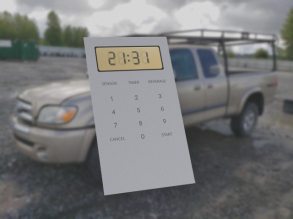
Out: 21:31
